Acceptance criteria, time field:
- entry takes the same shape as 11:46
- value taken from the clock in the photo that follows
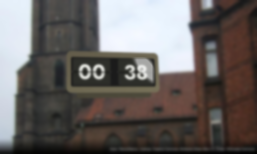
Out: 0:38
